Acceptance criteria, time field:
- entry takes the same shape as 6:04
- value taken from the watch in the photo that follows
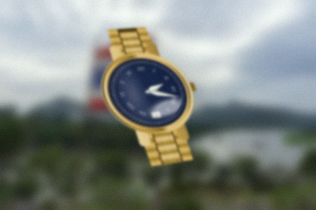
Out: 2:18
